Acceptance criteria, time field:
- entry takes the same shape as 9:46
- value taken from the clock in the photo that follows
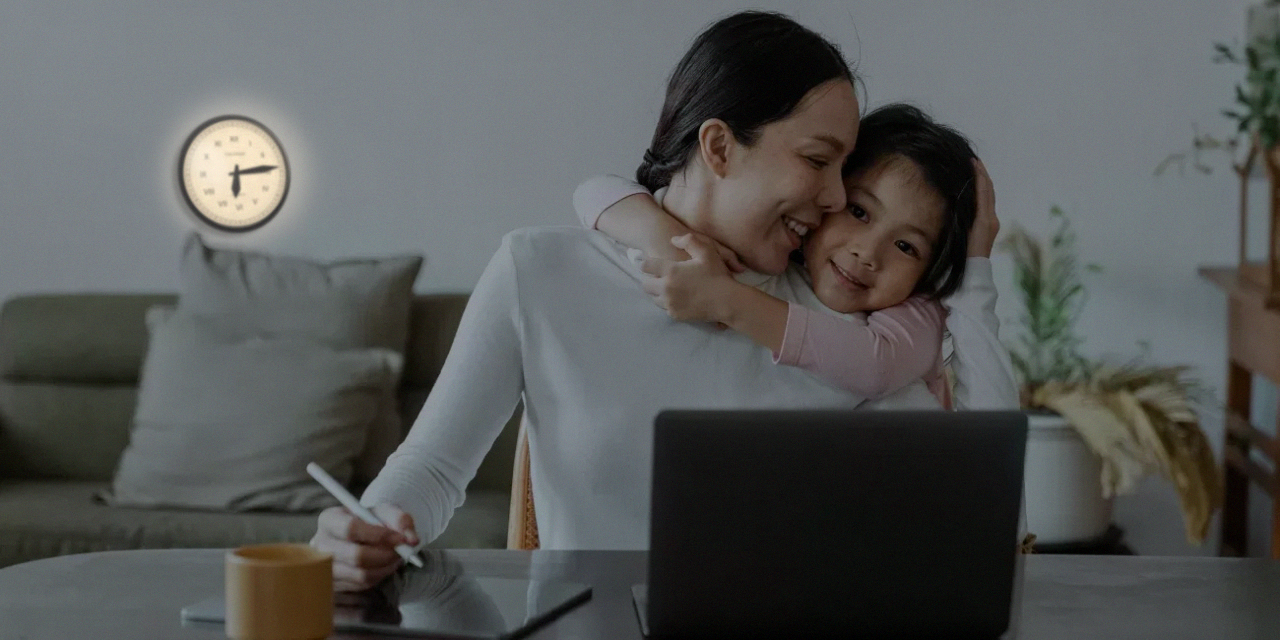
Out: 6:14
